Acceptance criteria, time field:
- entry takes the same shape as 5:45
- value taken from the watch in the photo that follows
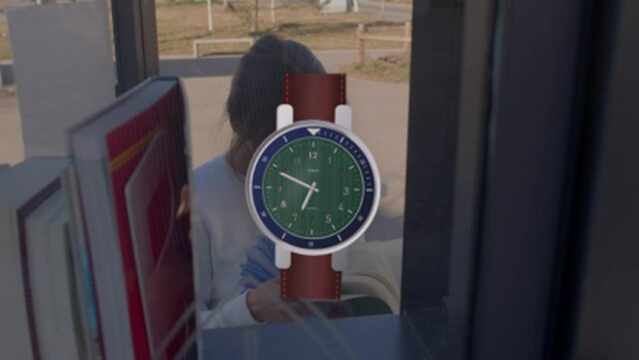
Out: 6:49
